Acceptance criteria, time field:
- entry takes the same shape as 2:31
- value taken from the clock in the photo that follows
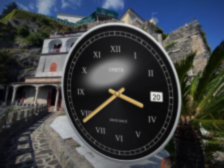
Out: 3:39
